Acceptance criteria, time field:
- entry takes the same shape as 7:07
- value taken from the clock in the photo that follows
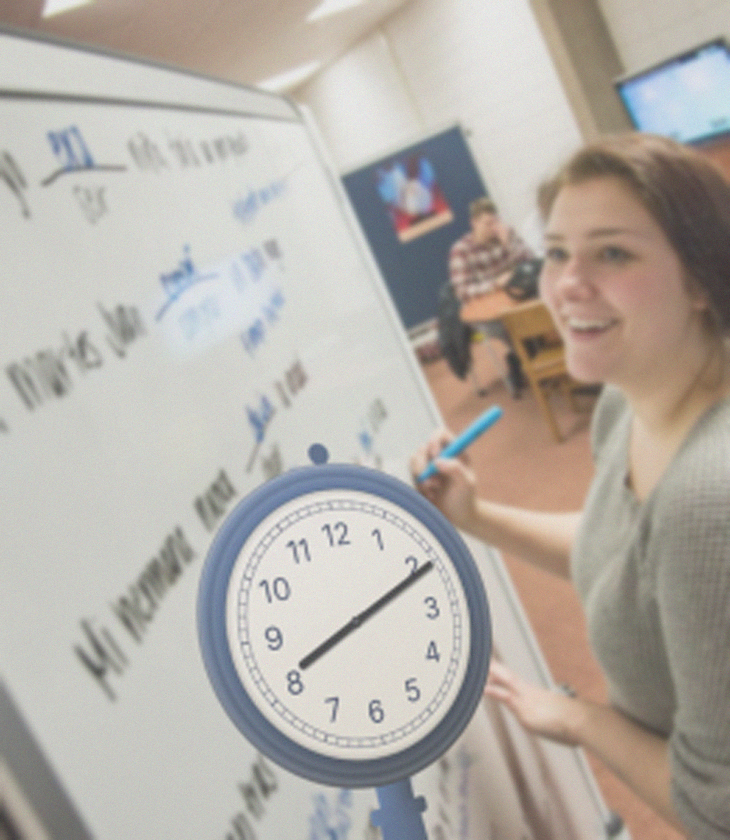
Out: 8:11
